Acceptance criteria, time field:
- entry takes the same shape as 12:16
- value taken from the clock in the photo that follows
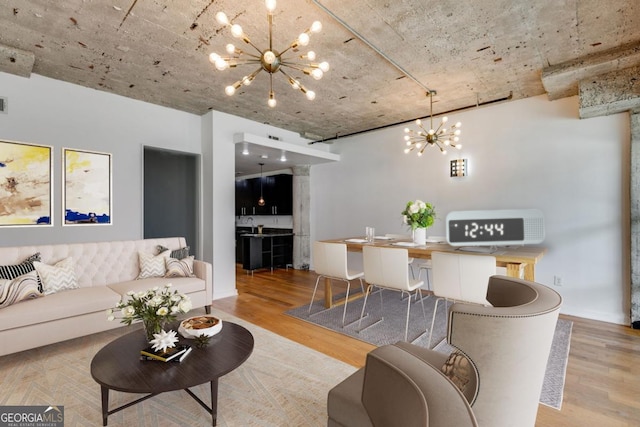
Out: 12:44
